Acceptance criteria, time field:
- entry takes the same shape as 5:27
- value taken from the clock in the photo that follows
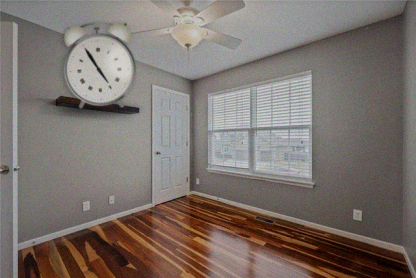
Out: 4:55
